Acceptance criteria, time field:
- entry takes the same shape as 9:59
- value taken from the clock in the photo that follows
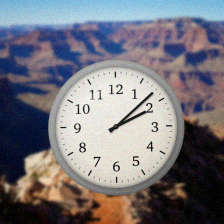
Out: 2:08
